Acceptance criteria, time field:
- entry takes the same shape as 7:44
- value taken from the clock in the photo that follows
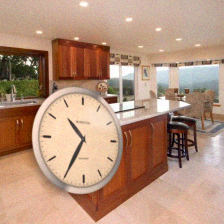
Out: 10:35
